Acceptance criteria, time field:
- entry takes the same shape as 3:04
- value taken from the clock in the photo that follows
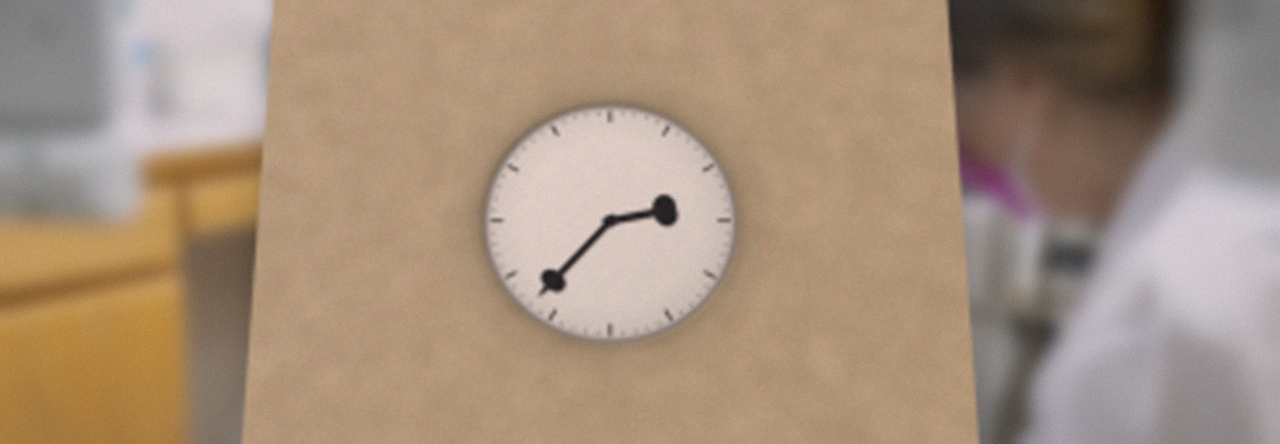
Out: 2:37
